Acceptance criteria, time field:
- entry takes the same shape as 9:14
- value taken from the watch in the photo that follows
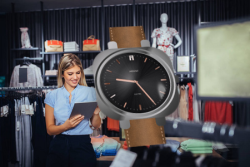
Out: 9:25
